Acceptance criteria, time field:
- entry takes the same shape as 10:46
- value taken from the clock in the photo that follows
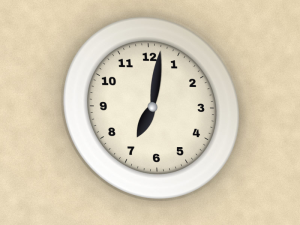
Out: 7:02
